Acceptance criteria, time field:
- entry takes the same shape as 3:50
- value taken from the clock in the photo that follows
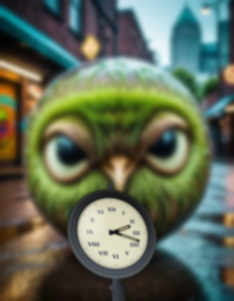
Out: 2:18
